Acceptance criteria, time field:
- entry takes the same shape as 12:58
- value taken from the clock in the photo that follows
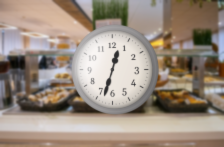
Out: 12:33
